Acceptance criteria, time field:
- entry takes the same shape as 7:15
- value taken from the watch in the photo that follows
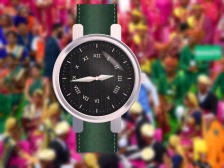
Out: 2:44
